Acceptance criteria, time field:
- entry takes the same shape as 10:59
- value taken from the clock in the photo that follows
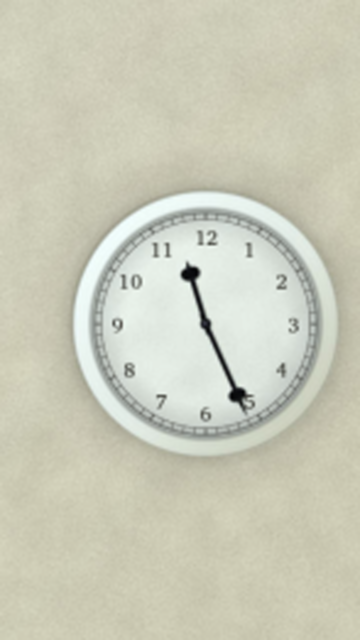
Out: 11:26
